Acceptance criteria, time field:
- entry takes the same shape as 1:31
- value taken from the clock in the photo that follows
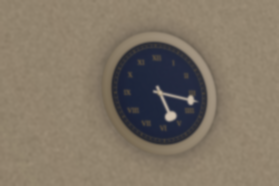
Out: 5:17
